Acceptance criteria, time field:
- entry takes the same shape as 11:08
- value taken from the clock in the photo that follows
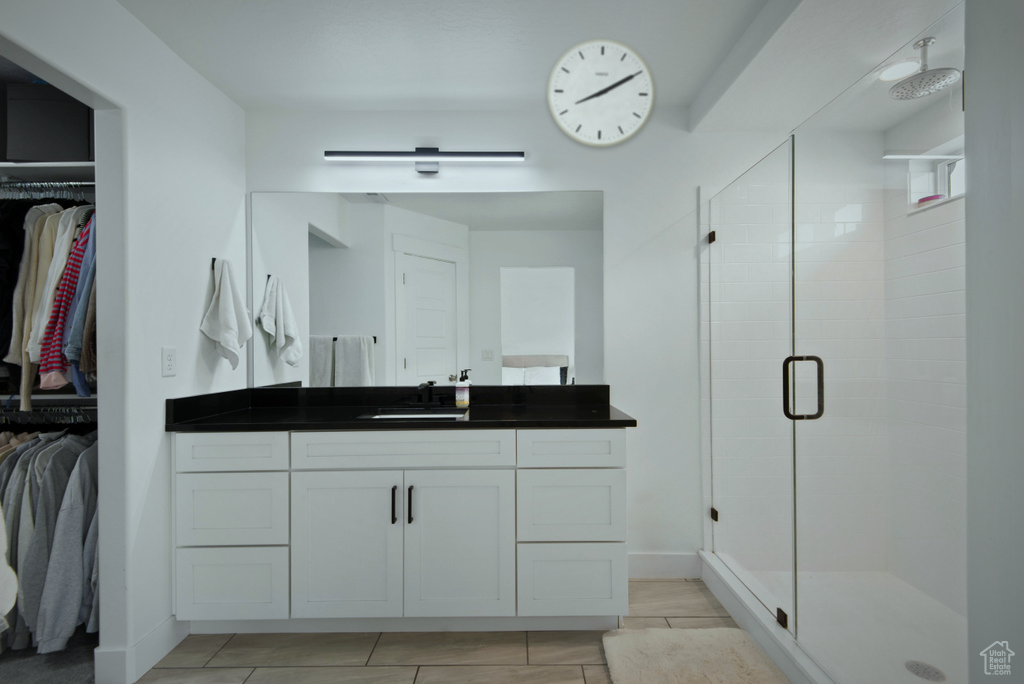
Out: 8:10
